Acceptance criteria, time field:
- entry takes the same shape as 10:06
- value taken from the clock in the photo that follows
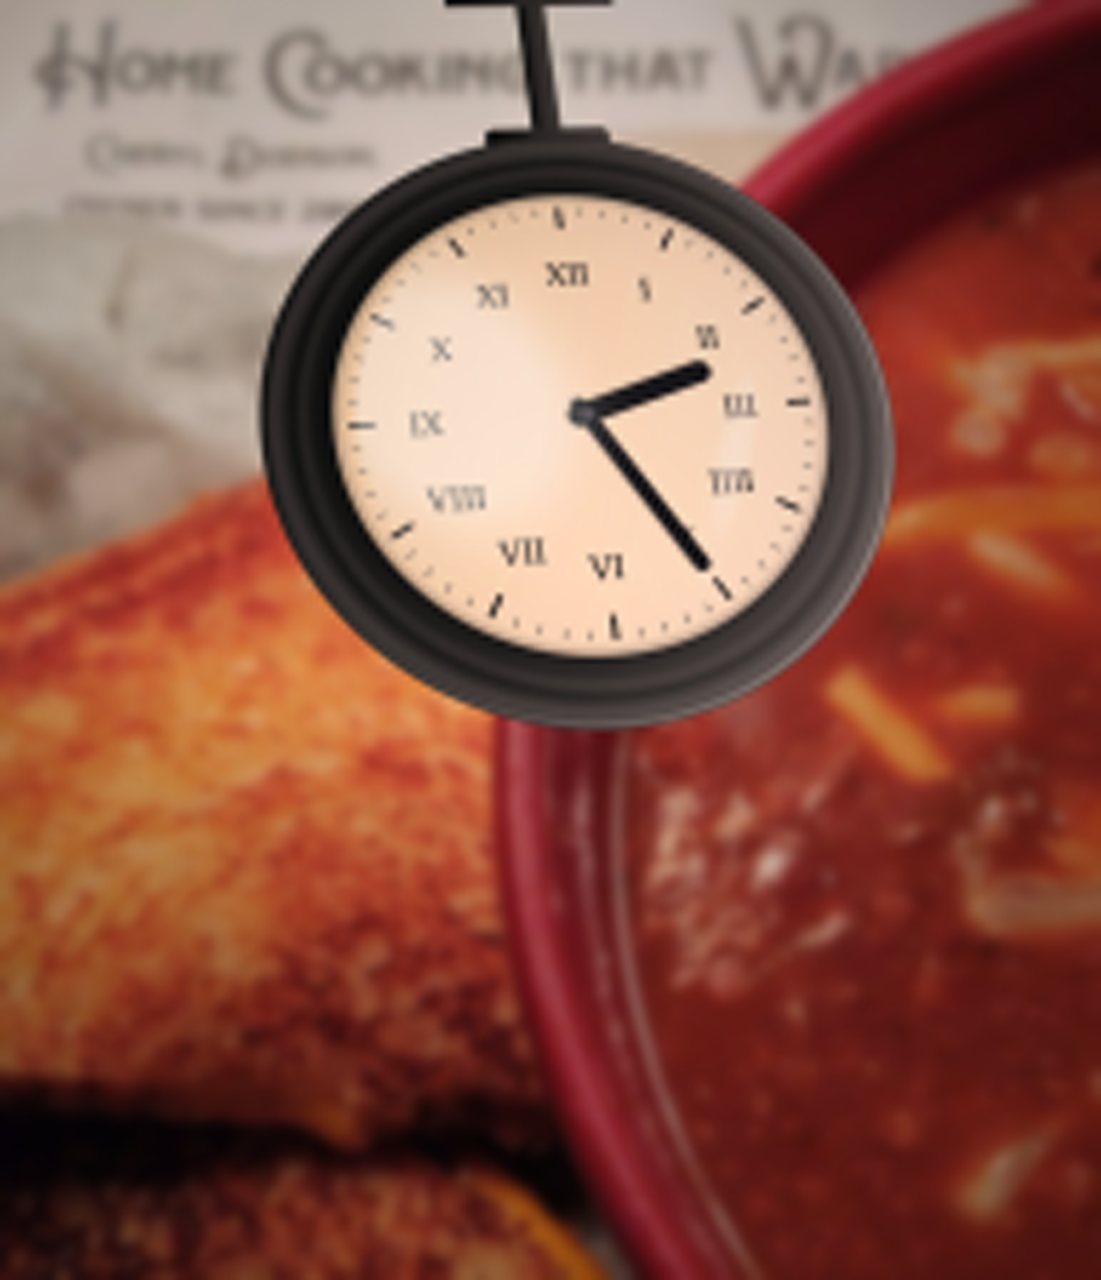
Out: 2:25
